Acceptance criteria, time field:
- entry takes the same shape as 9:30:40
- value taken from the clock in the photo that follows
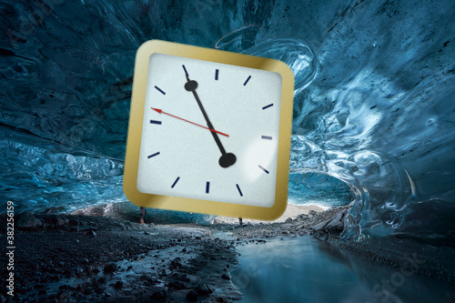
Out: 4:54:47
